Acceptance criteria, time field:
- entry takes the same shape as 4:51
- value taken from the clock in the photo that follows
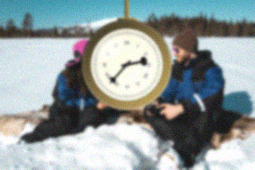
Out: 2:37
